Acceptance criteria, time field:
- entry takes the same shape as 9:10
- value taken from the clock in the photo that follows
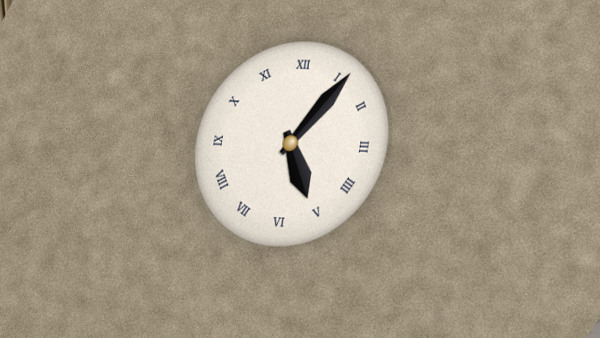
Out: 5:06
